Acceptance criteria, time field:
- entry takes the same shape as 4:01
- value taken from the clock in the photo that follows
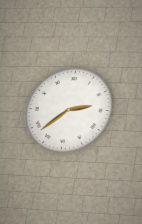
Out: 2:38
